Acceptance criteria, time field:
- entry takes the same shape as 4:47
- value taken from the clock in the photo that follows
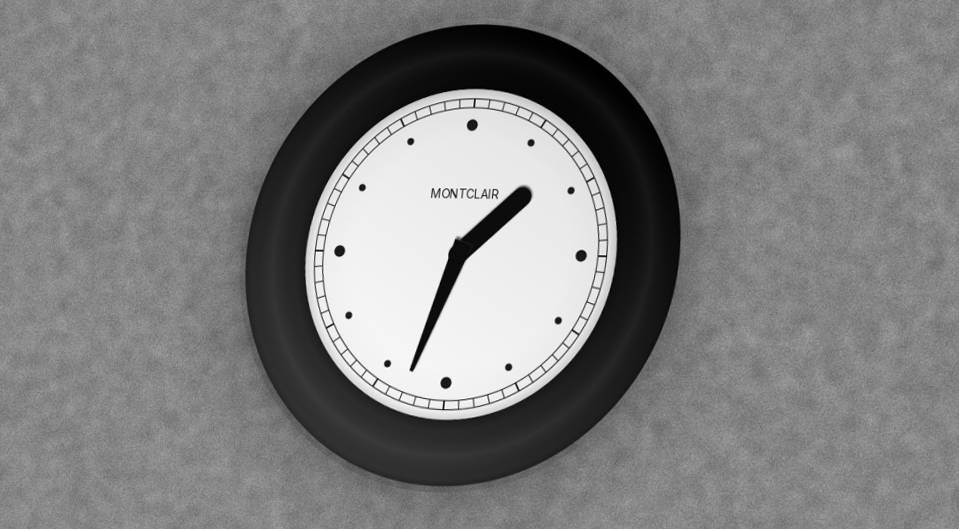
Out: 1:33
